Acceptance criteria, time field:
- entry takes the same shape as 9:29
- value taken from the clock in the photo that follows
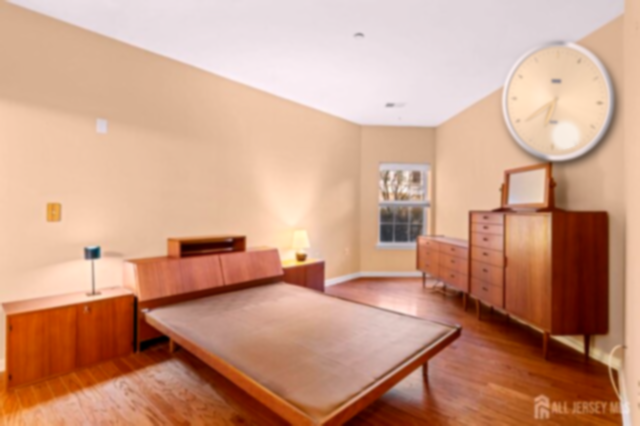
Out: 6:39
